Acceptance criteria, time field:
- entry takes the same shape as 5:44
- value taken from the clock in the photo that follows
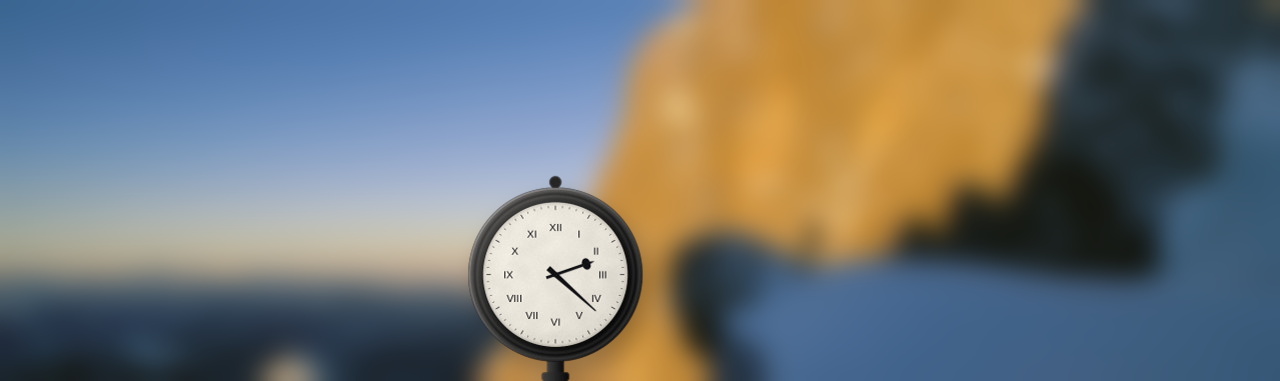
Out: 2:22
